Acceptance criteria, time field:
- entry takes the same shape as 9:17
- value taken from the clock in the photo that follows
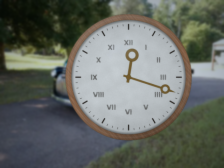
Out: 12:18
